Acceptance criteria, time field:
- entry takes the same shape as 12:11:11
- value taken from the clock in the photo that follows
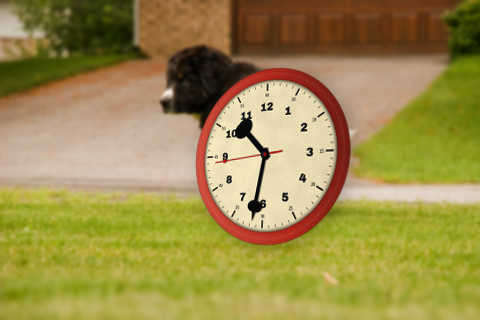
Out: 10:31:44
